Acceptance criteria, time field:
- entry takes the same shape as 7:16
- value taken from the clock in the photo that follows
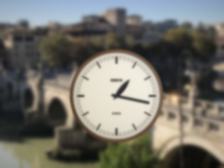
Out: 1:17
